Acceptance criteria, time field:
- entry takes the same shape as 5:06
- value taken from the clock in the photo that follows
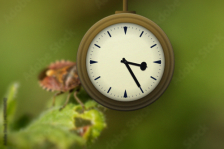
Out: 3:25
